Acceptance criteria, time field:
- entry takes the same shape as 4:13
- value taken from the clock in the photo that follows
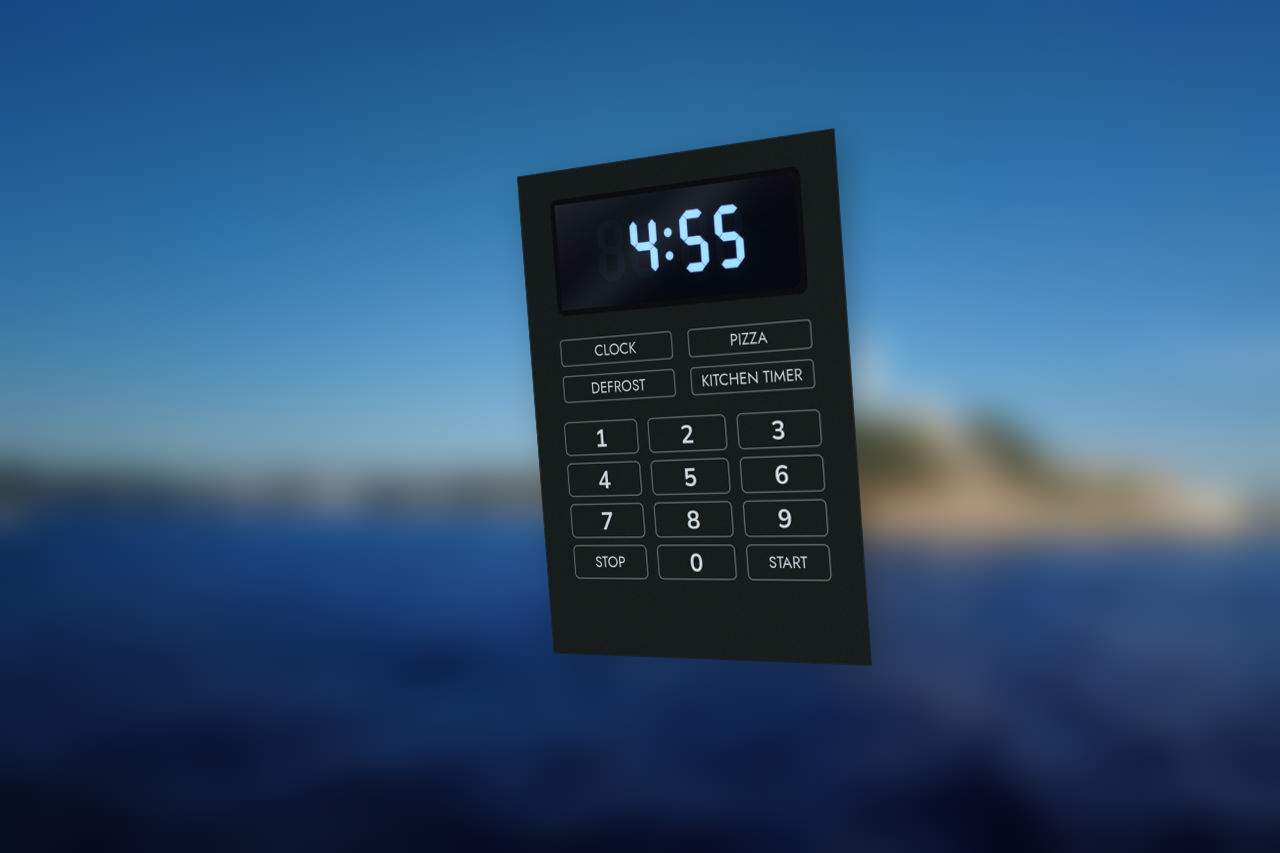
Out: 4:55
